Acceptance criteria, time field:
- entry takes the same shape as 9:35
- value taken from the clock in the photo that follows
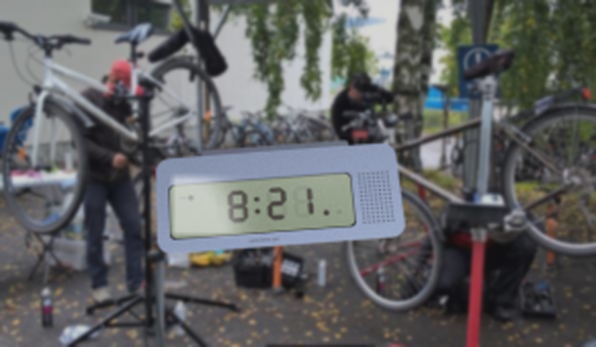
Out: 8:21
